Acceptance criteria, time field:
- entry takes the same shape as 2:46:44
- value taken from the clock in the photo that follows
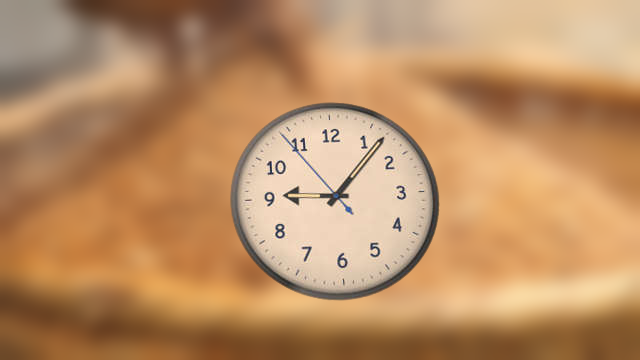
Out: 9:06:54
